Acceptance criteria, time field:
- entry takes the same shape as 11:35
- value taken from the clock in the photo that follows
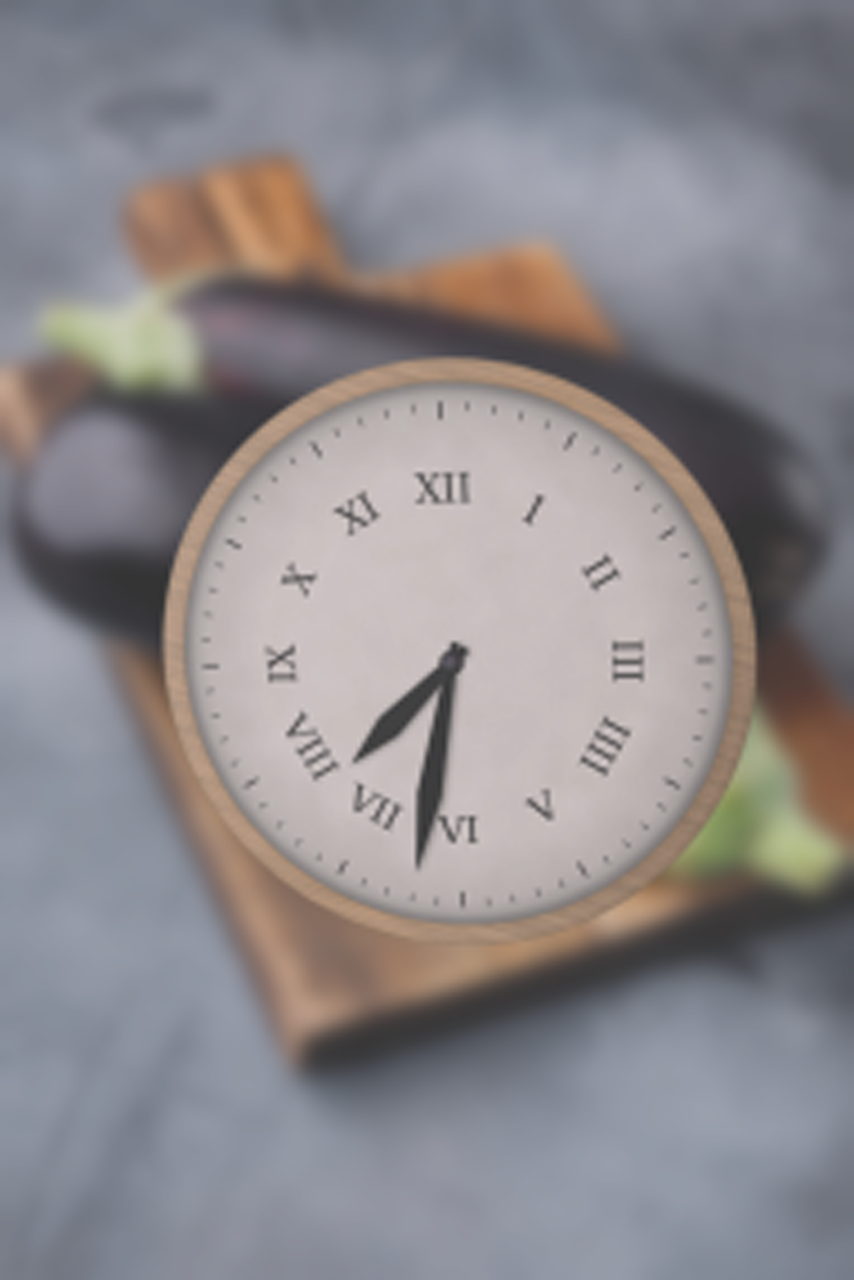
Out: 7:32
